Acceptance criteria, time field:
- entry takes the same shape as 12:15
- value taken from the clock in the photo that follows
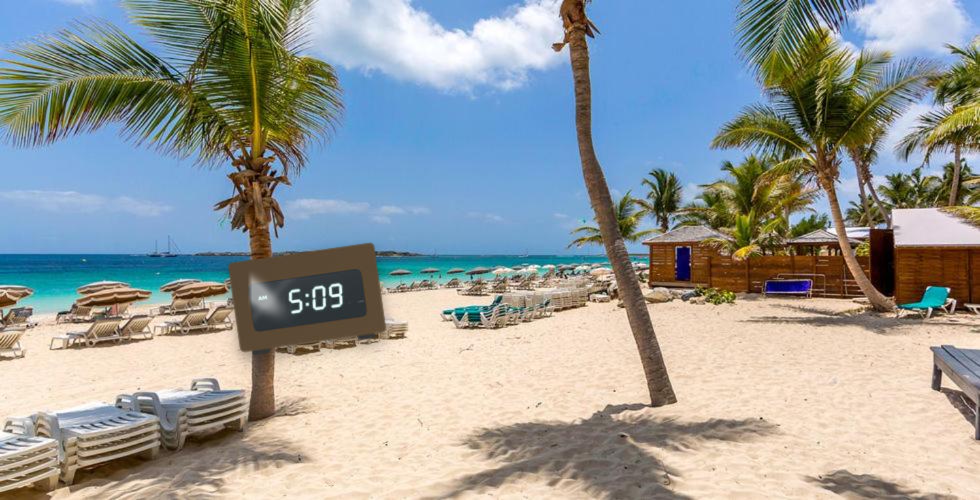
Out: 5:09
